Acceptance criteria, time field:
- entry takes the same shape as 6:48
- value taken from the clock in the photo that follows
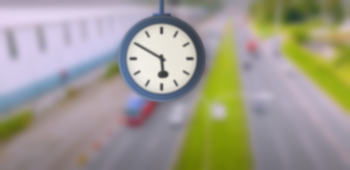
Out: 5:50
